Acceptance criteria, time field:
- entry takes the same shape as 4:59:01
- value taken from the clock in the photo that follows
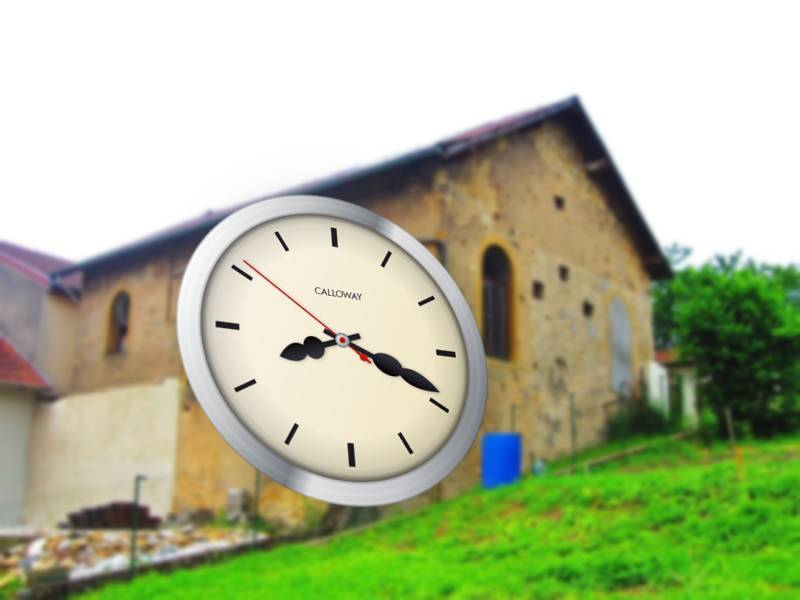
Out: 8:18:51
